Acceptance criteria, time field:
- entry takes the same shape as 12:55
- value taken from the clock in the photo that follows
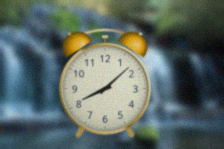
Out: 8:08
